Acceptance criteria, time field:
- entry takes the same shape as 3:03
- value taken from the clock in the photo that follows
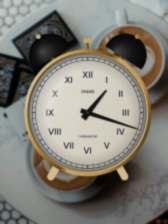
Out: 1:18
